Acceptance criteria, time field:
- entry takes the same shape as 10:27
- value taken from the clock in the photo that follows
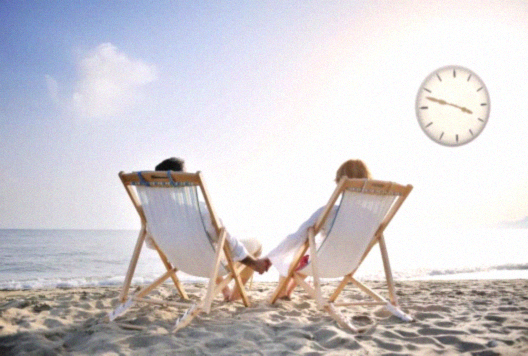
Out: 3:48
